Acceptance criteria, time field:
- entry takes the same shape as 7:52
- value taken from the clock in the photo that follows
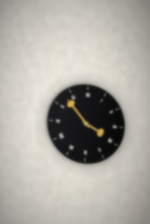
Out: 3:53
